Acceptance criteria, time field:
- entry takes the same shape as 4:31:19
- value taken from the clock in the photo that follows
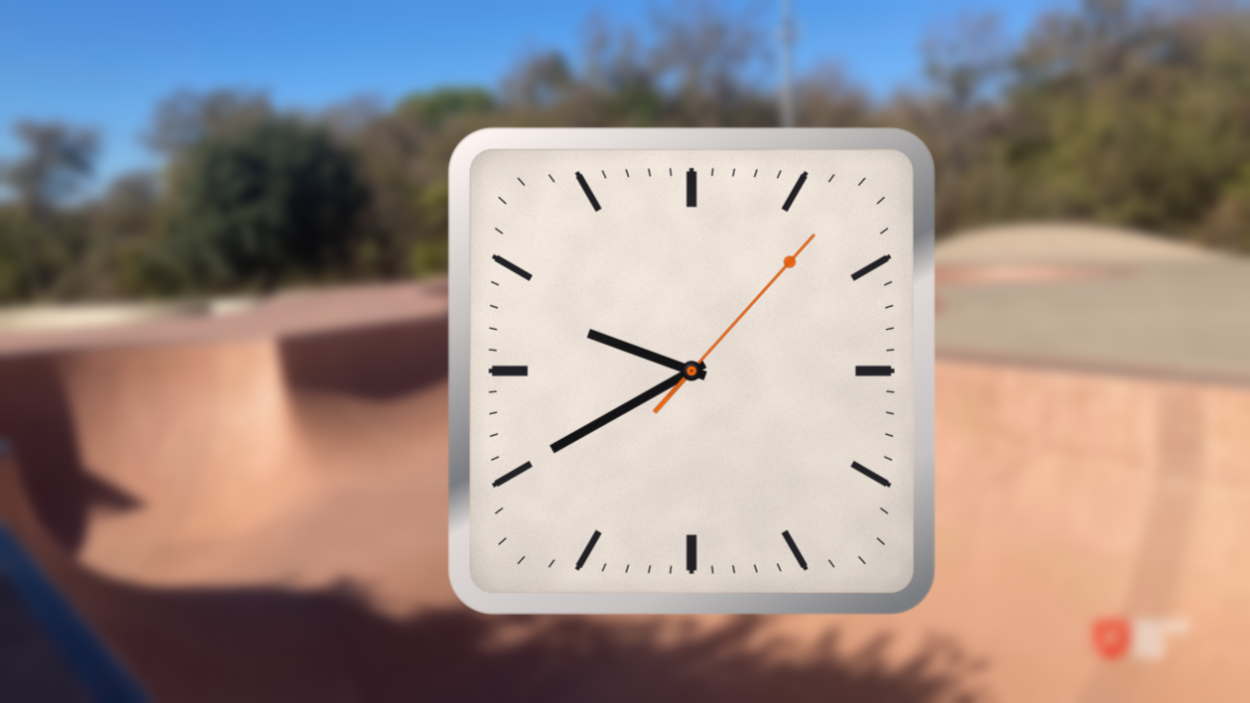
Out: 9:40:07
